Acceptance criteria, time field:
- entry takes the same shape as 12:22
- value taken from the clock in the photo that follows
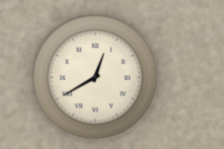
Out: 12:40
